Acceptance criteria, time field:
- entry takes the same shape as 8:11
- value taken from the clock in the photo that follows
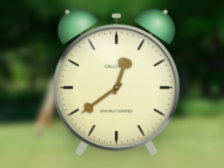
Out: 12:39
